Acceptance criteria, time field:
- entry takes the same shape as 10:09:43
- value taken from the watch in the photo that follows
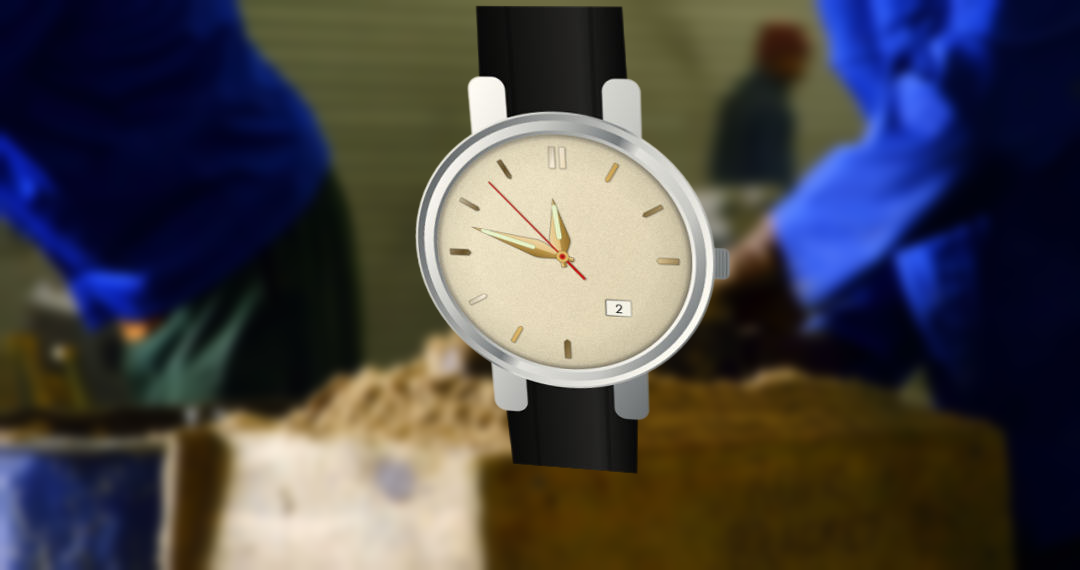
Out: 11:47:53
